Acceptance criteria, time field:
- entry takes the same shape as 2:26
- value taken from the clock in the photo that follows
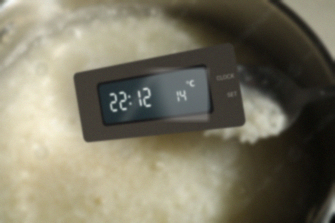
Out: 22:12
